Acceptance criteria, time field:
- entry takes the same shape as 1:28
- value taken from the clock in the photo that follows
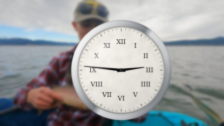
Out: 2:46
